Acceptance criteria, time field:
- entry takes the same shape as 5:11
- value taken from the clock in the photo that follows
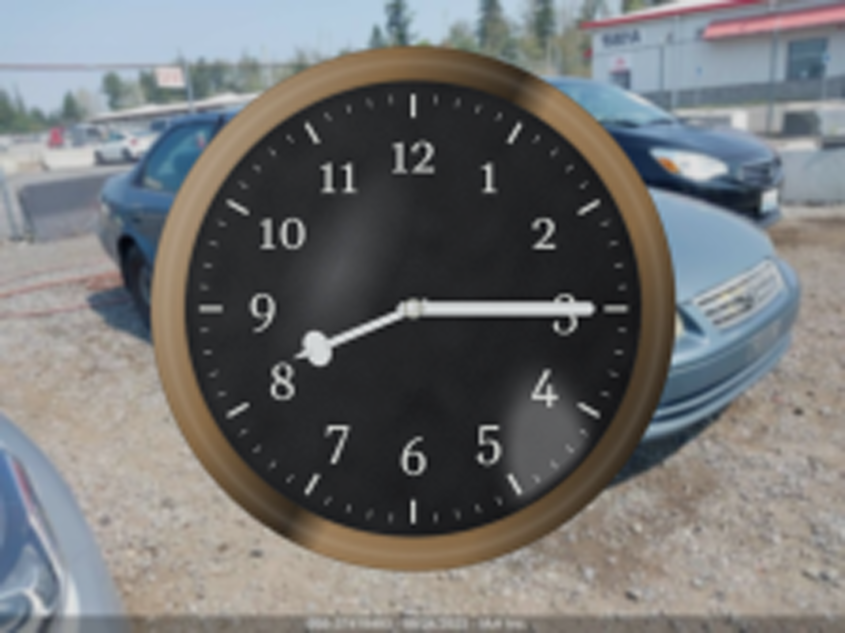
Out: 8:15
